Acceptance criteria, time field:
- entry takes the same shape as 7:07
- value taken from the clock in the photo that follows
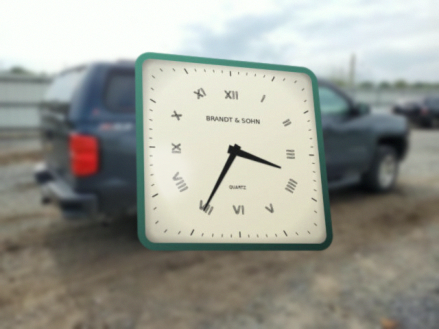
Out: 3:35
